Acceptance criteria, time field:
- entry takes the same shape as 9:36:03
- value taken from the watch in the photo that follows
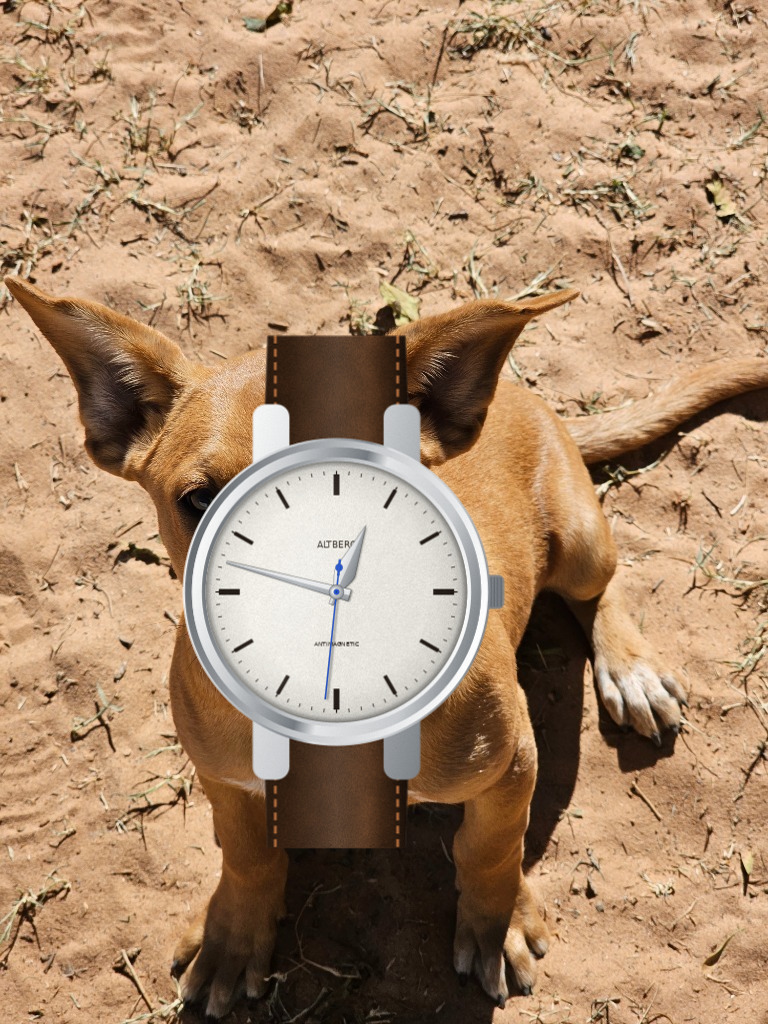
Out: 12:47:31
